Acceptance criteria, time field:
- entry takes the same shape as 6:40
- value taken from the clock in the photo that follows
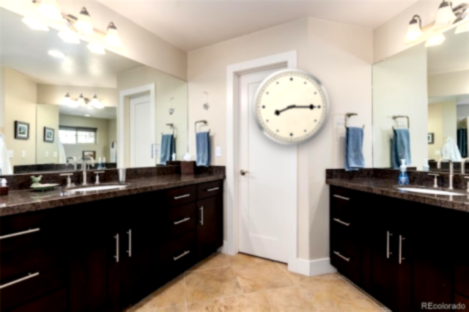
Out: 8:15
